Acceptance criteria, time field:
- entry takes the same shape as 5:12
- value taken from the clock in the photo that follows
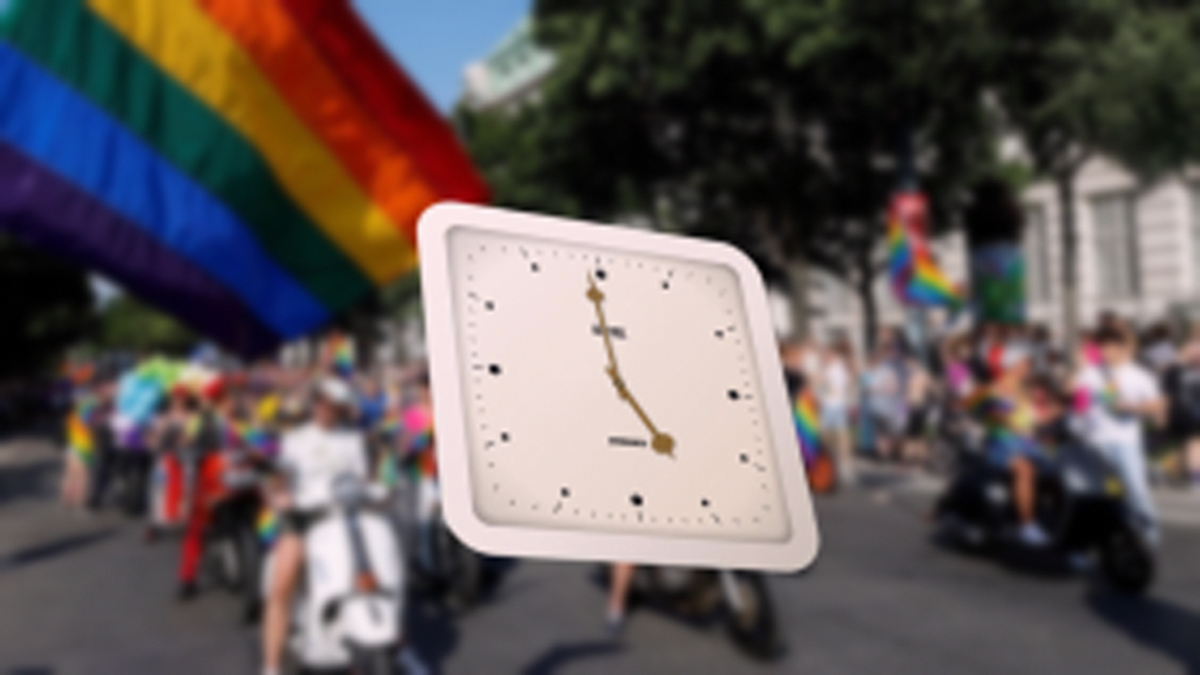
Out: 4:59
